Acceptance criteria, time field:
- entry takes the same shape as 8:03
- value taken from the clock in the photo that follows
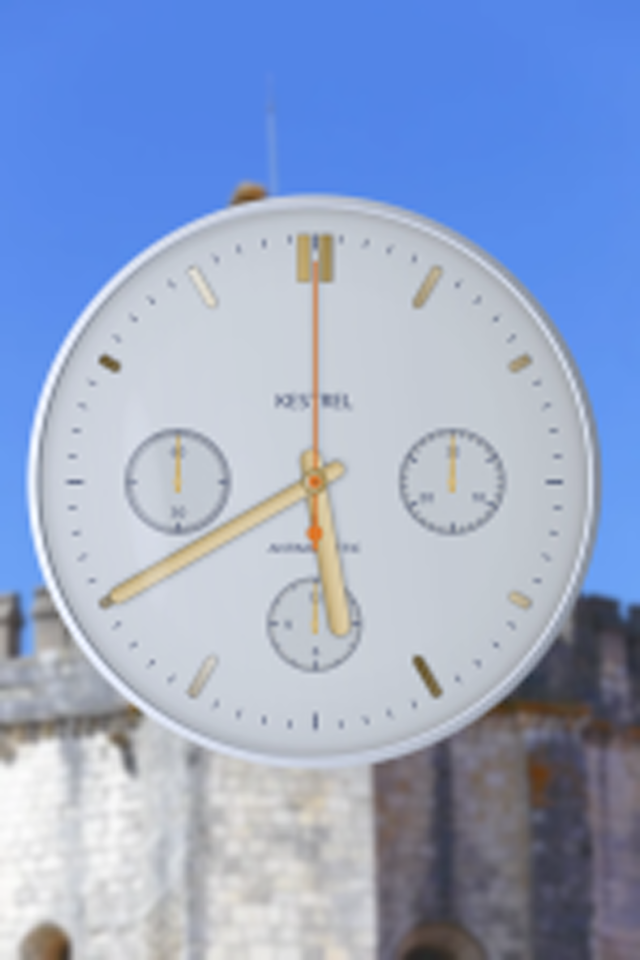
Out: 5:40
